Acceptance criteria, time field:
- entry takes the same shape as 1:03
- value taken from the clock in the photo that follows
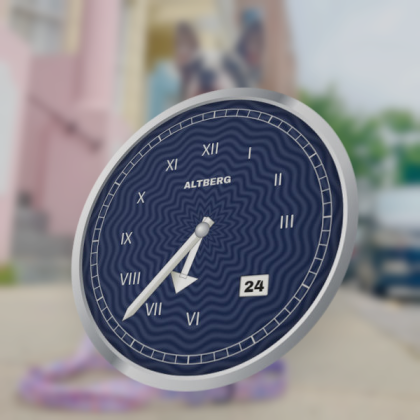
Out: 6:37
